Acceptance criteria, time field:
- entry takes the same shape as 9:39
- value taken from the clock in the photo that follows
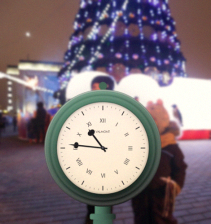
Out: 10:46
